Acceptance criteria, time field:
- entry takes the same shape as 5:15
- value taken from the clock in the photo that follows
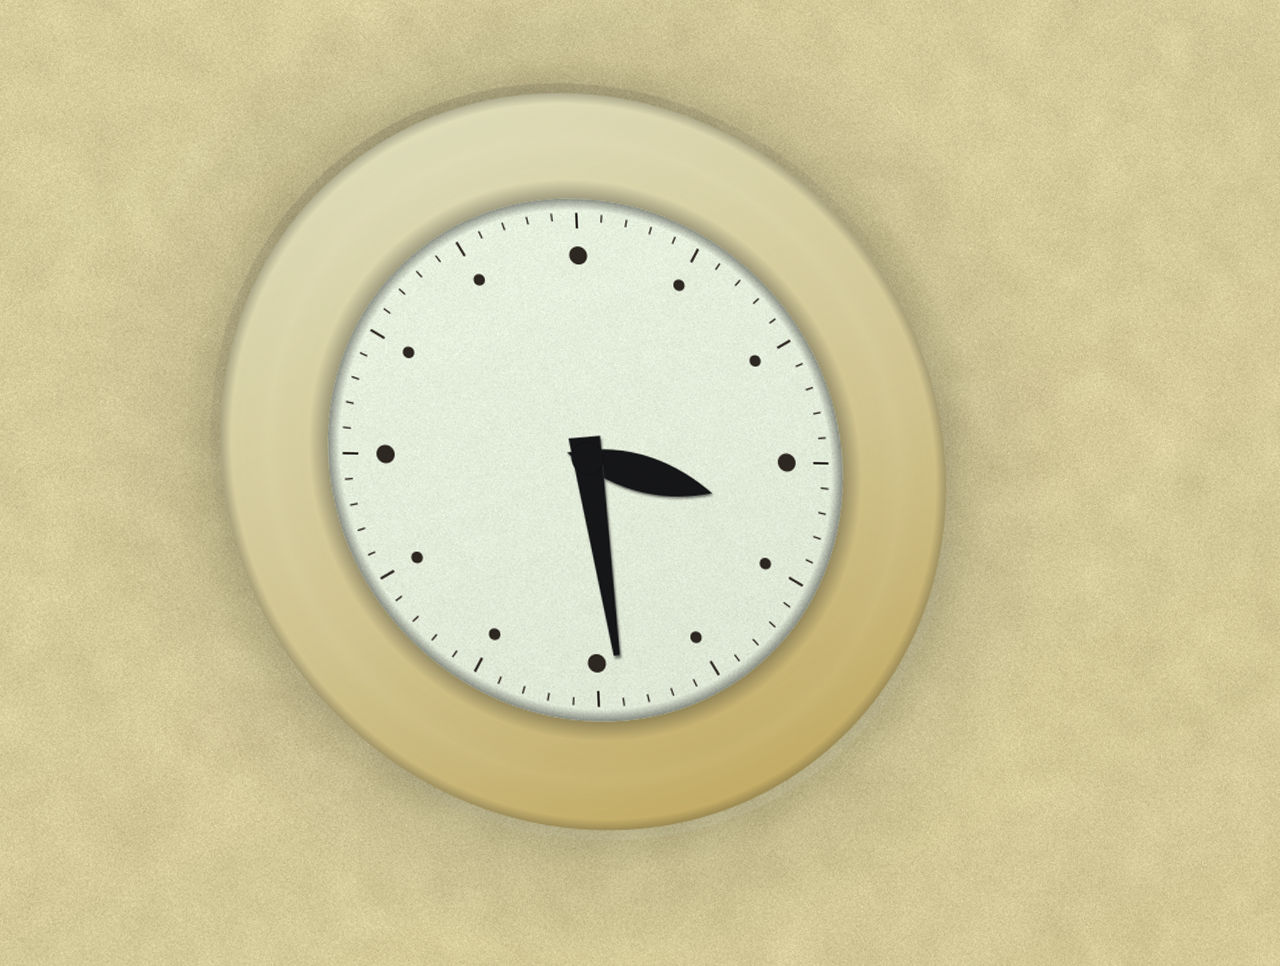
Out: 3:29
